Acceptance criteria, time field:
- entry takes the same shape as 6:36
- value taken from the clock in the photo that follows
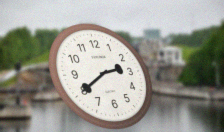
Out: 2:40
